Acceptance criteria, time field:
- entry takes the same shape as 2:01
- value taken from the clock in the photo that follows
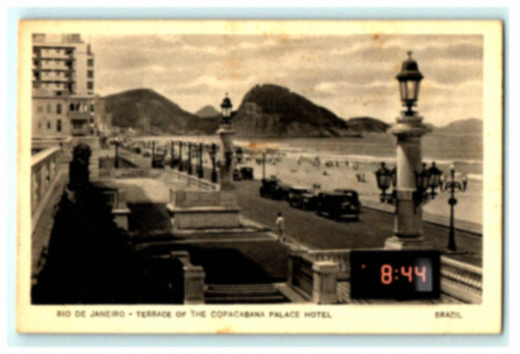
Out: 8:44
